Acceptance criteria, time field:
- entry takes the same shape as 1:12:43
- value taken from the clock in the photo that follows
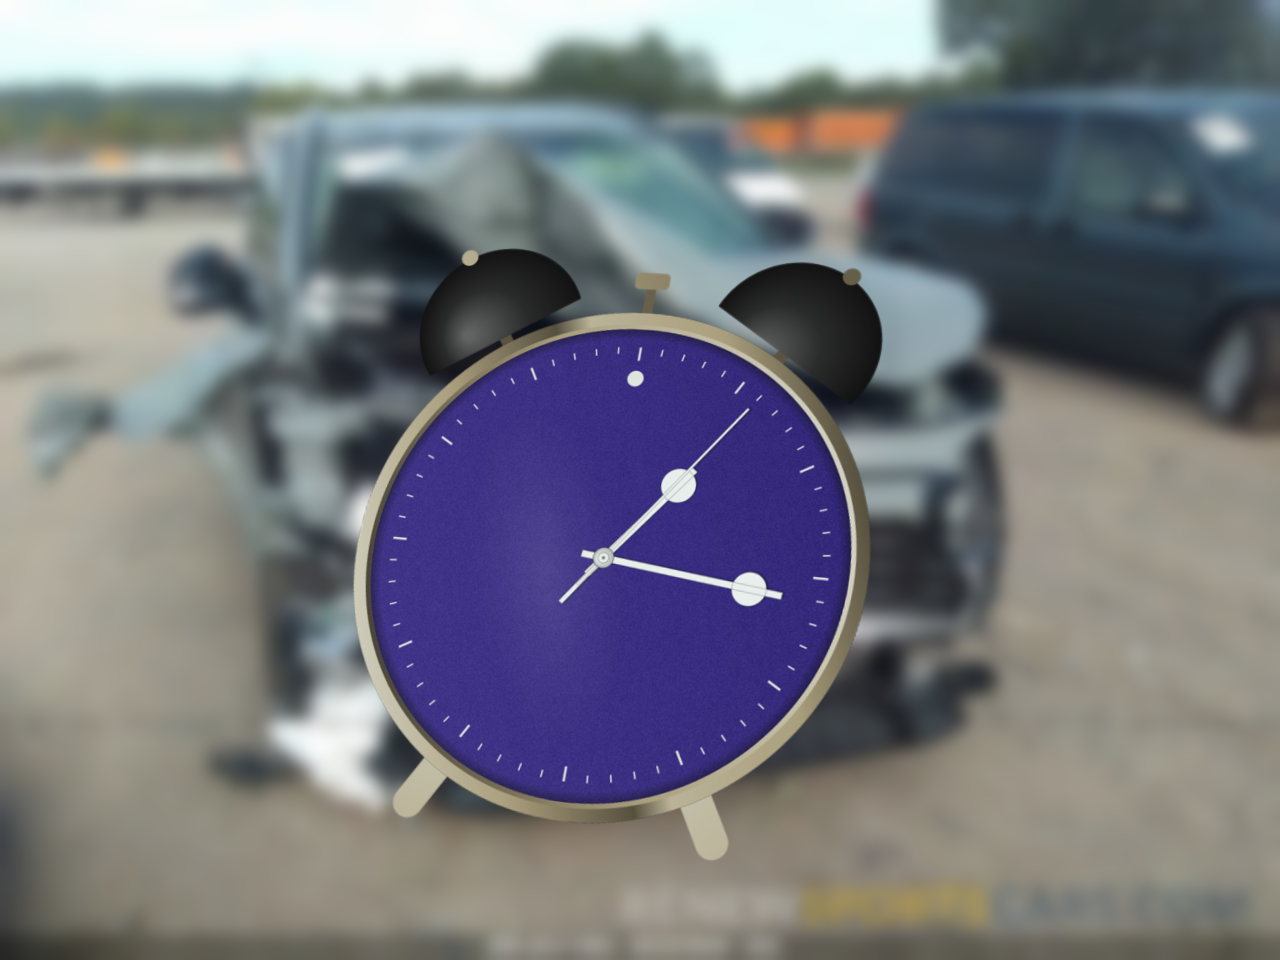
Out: 1:16:06
